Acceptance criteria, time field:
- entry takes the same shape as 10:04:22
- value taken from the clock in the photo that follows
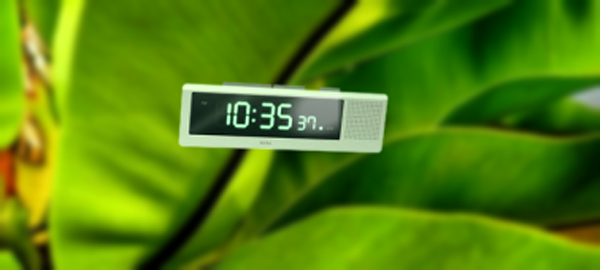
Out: 10:35:37
